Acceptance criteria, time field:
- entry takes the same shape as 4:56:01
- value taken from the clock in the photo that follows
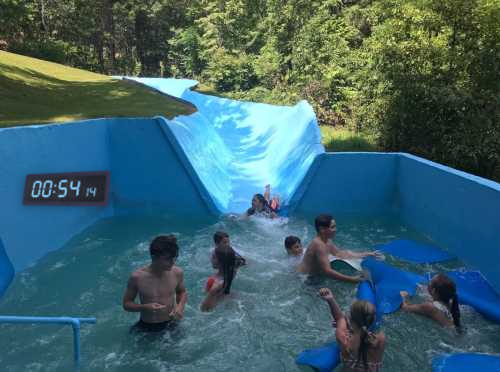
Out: 0:54:14
